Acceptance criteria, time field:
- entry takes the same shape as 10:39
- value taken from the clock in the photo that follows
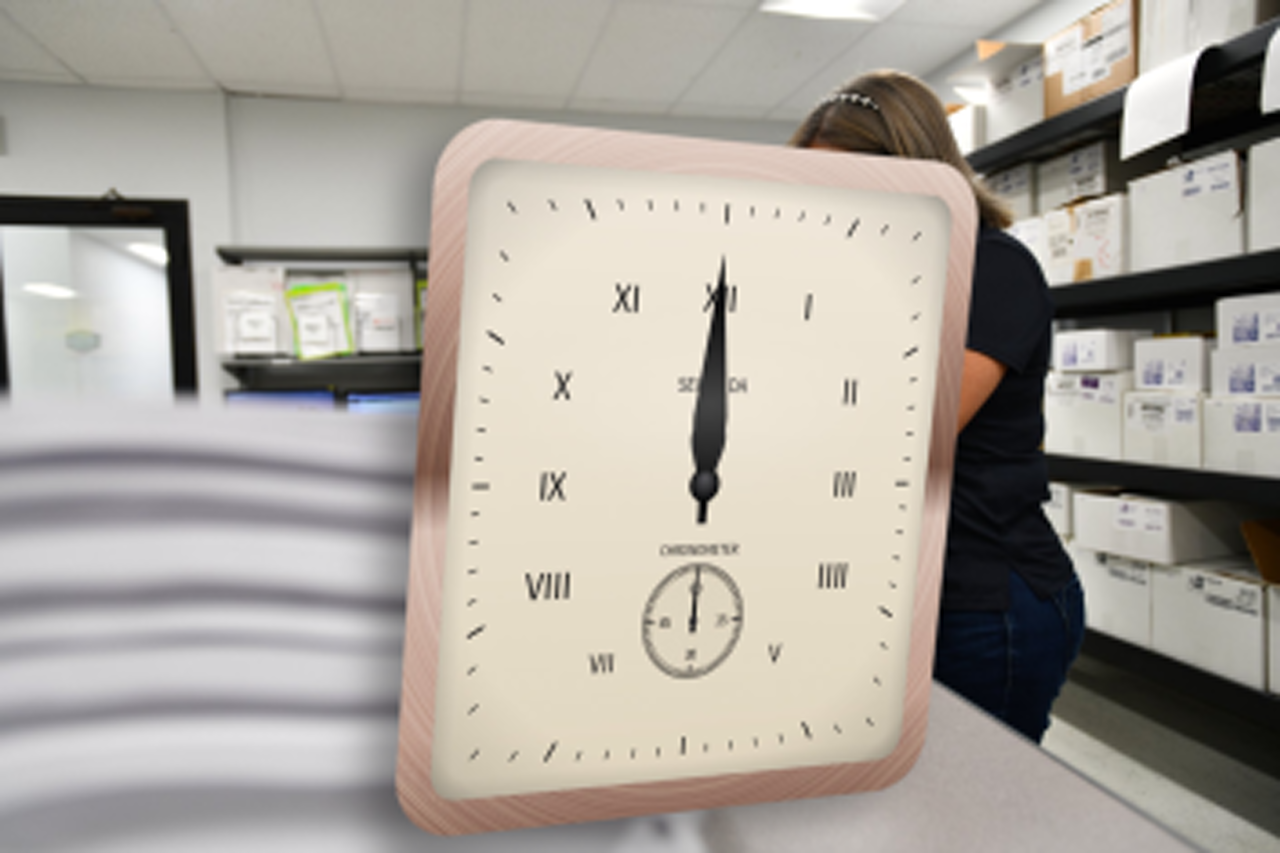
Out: 12:00
